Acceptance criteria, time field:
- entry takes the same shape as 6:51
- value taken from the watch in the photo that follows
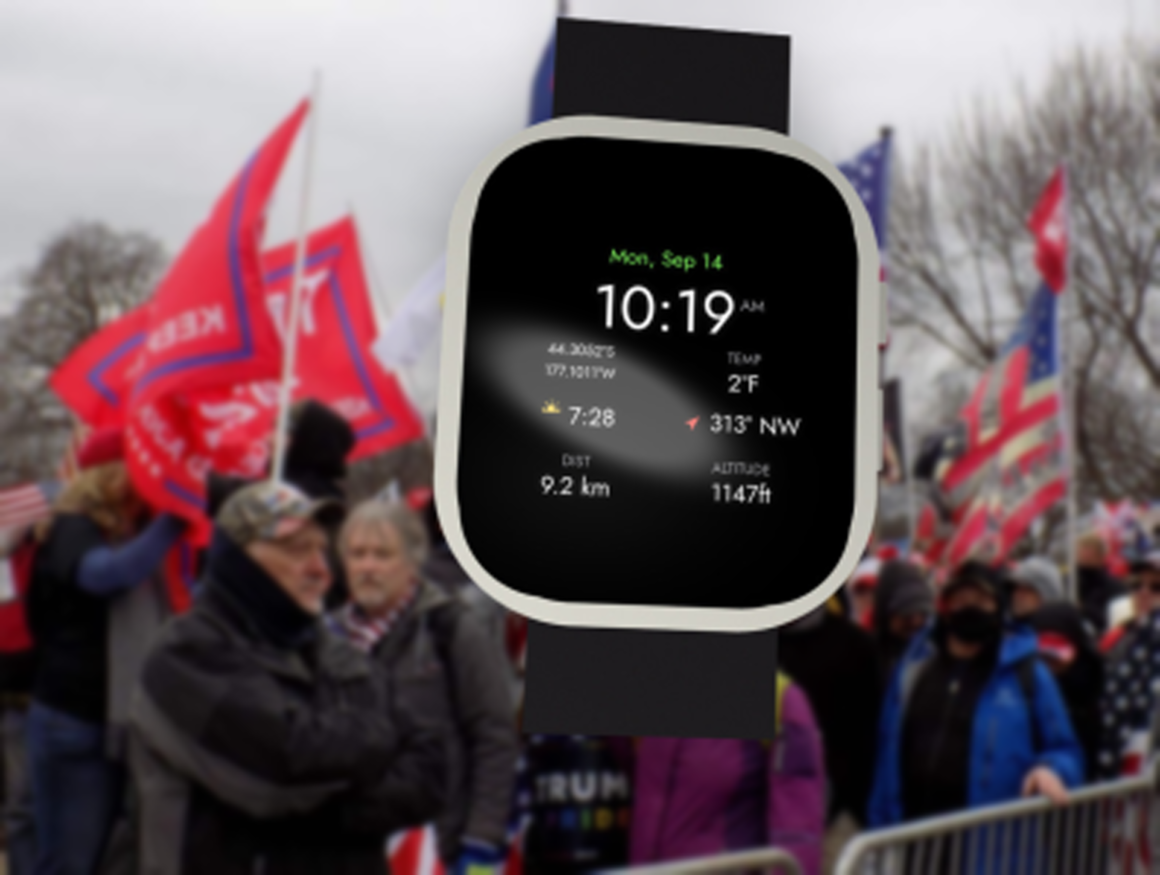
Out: 10:19
